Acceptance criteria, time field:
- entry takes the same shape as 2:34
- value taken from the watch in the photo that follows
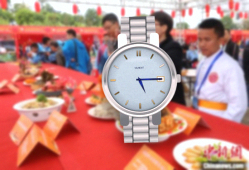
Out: 5:15
